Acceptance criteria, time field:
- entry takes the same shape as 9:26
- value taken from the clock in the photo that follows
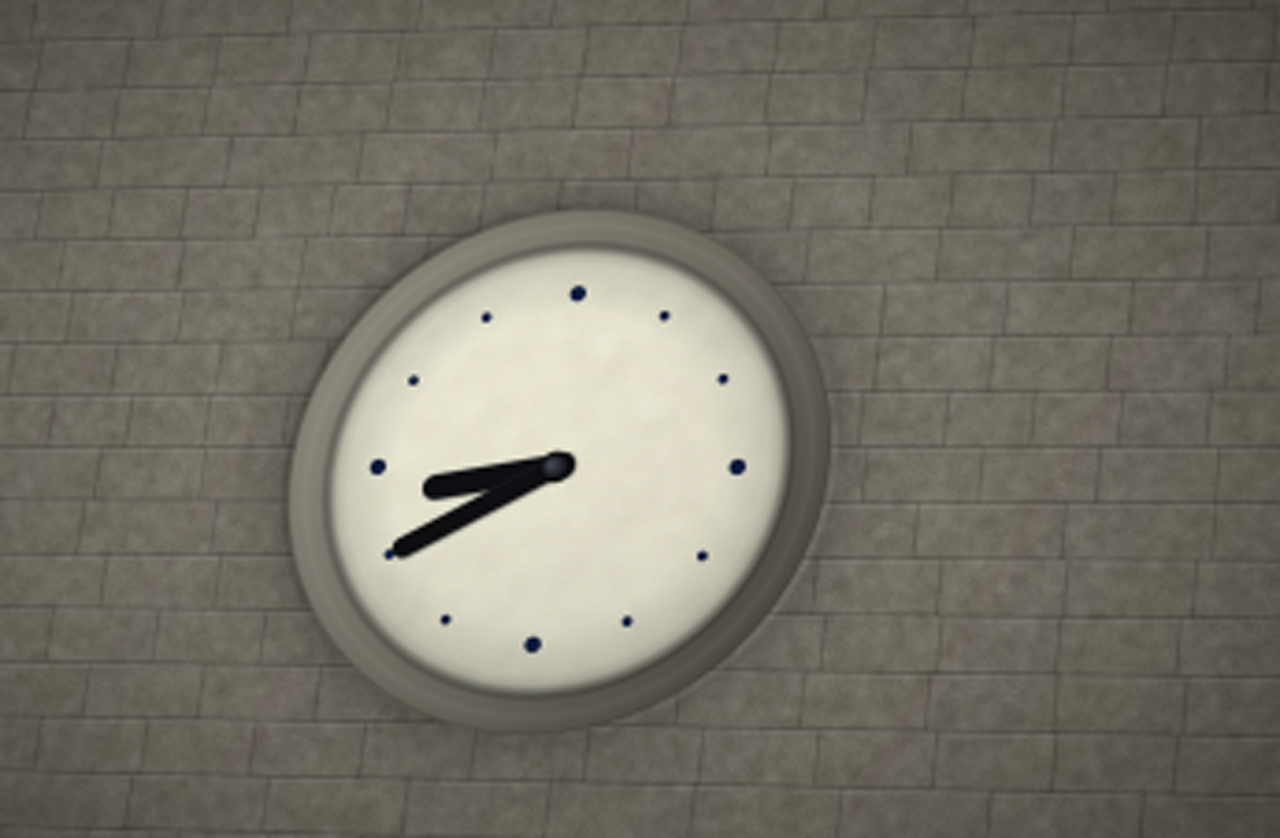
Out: 8:40
